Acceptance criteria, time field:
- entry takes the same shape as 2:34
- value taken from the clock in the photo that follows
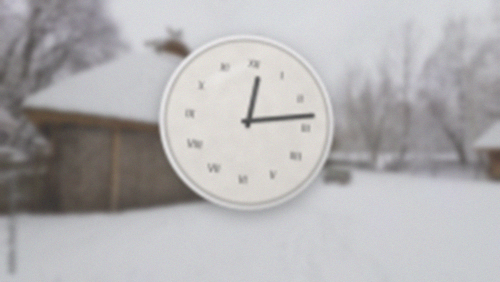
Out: 12:13
